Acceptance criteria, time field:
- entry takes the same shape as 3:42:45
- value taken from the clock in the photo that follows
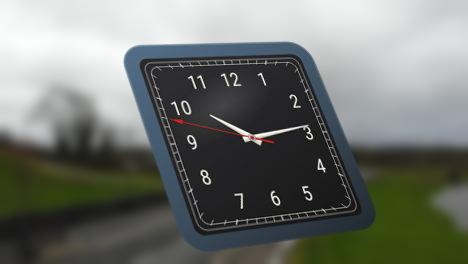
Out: 10:13:48
